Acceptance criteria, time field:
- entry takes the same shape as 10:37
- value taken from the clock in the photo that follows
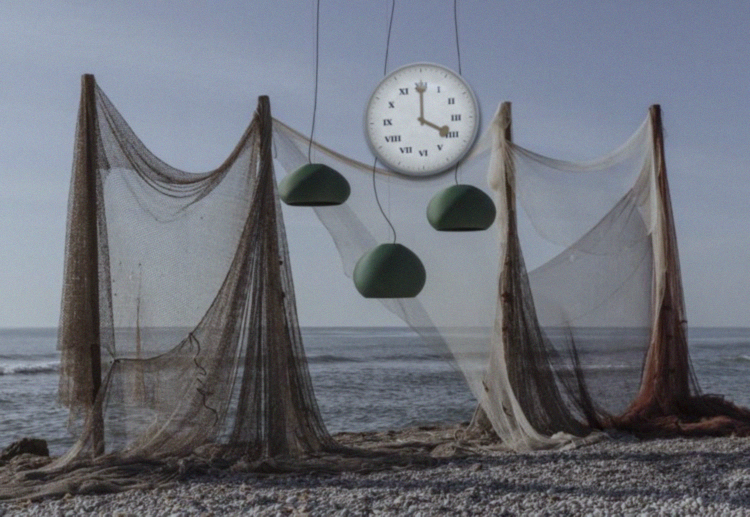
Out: 4:00
